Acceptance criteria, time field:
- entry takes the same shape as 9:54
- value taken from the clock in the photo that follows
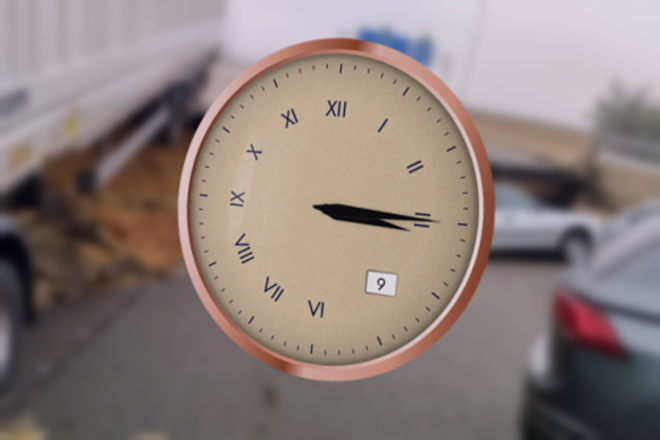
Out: 3:15
